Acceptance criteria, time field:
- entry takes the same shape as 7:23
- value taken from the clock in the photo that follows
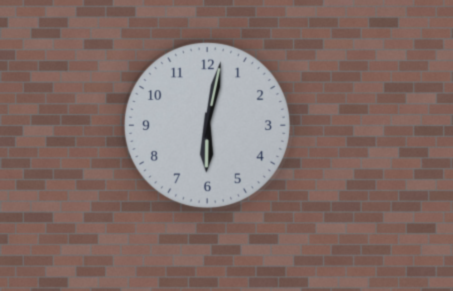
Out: 6:02
